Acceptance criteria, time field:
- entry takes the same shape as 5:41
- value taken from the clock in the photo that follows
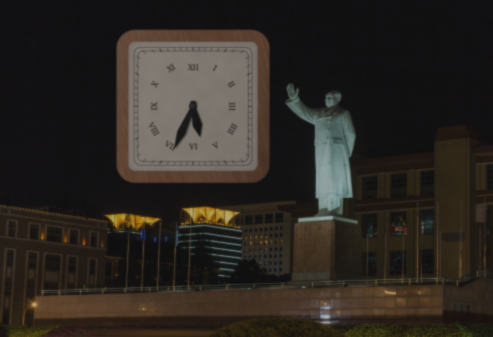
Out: 5:34
